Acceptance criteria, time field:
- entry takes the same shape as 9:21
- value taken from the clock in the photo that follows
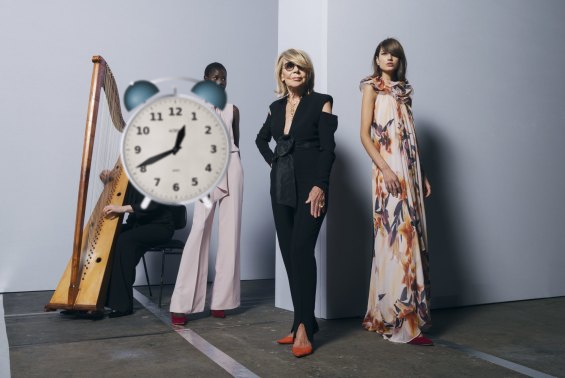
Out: 12:41
